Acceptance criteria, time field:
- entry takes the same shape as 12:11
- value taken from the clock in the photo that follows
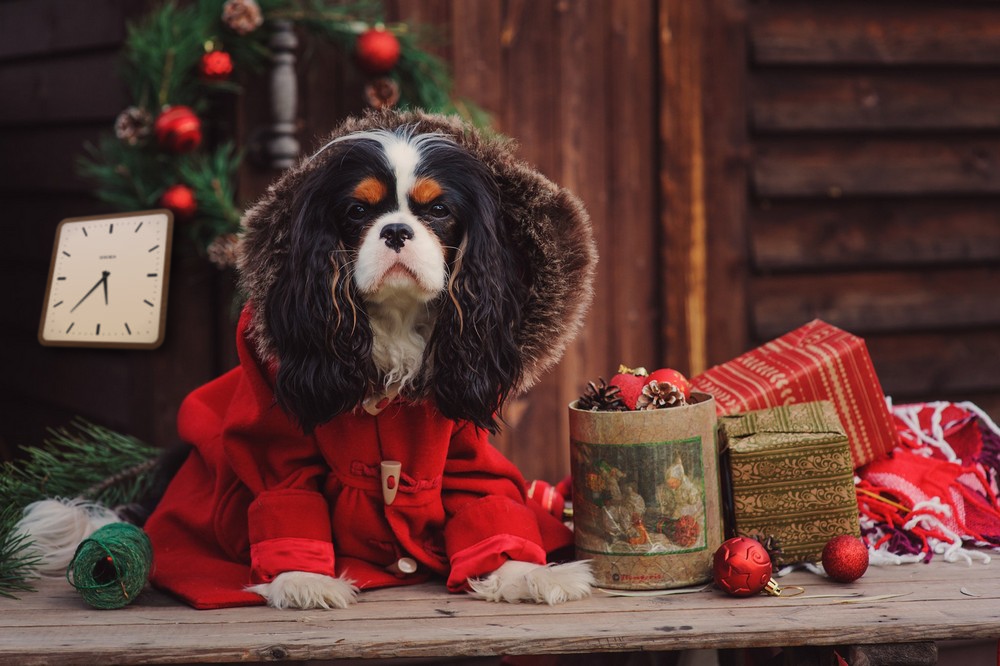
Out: 5:37
